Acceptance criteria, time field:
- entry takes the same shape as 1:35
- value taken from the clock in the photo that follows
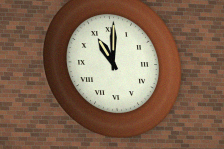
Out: 11:01
